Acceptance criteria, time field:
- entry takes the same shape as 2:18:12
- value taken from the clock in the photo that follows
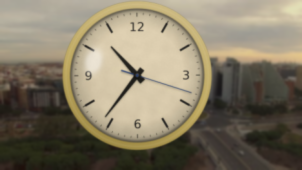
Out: 10:36:18
